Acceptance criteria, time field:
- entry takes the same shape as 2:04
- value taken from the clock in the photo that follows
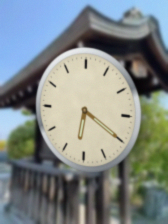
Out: 6:20
